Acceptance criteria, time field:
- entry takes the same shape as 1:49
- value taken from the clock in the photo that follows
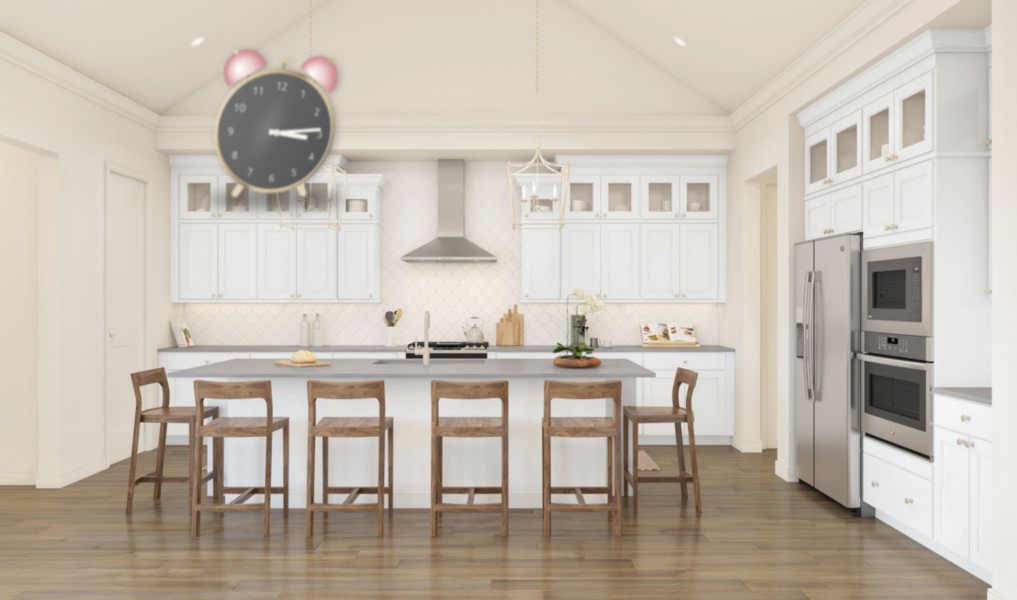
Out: 3:14
